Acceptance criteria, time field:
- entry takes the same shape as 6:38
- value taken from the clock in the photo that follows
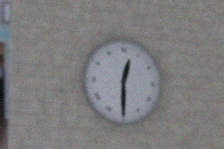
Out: 12:30
